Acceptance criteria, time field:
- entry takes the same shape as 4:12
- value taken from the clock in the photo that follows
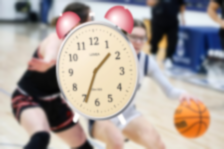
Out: 1:34
